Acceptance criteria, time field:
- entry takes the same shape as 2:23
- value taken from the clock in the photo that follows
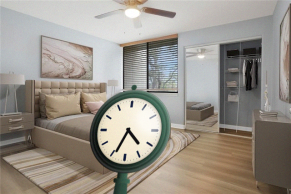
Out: 4:34
